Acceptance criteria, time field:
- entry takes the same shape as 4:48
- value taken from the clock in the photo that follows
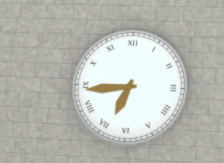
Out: 6:44
